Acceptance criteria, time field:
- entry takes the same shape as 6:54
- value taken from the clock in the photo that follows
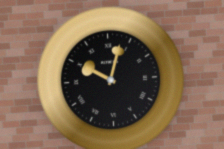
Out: 10:03
